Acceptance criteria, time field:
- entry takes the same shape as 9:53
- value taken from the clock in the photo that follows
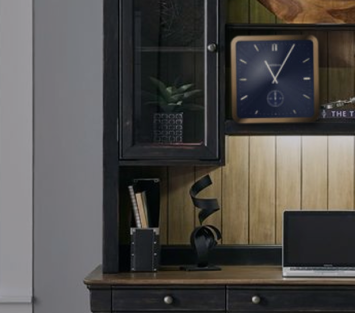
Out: 11:05
